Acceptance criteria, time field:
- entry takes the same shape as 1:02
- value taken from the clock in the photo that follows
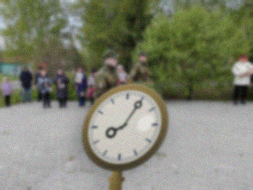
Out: 8:05
